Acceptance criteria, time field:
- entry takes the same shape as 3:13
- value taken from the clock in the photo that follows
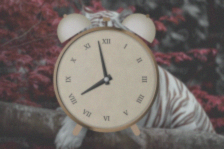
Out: 7:58
